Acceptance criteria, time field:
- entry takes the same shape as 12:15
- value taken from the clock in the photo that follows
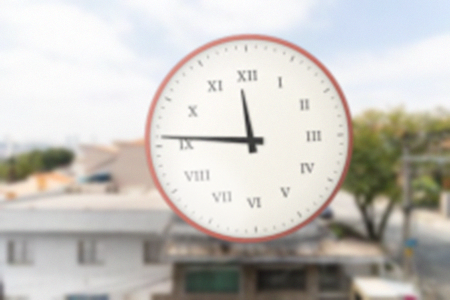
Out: 11:46
